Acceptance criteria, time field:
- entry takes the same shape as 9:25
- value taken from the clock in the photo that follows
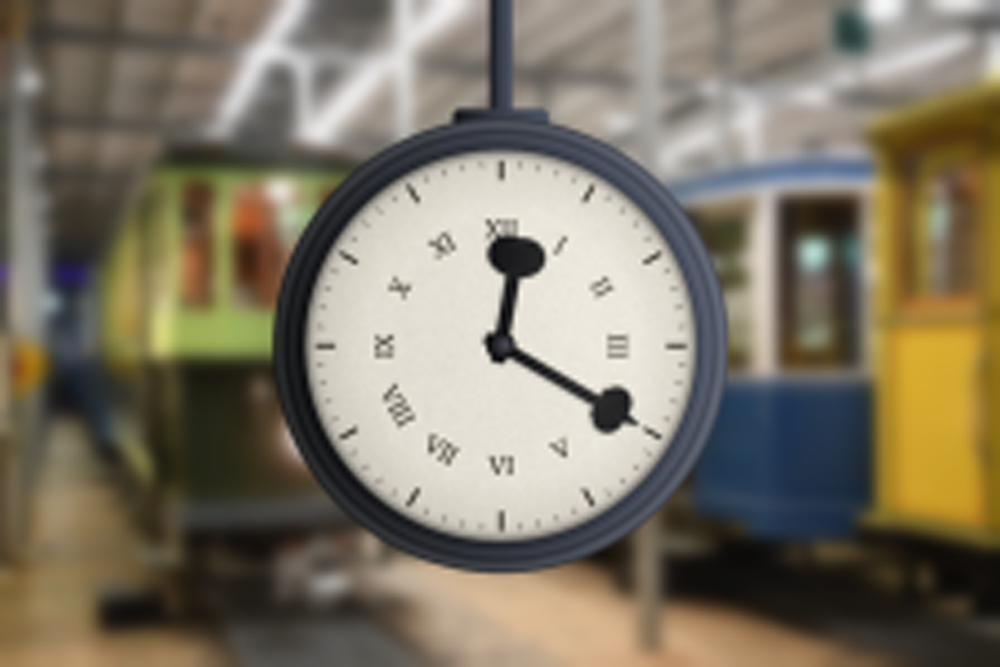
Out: 12:20
